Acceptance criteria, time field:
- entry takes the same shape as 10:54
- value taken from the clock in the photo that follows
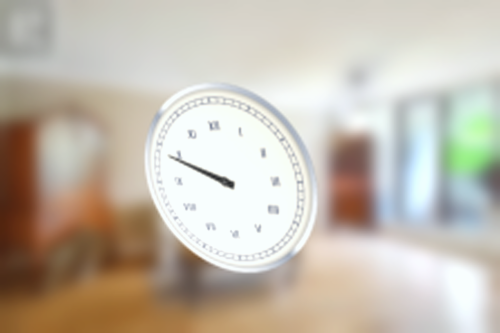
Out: 9:49
